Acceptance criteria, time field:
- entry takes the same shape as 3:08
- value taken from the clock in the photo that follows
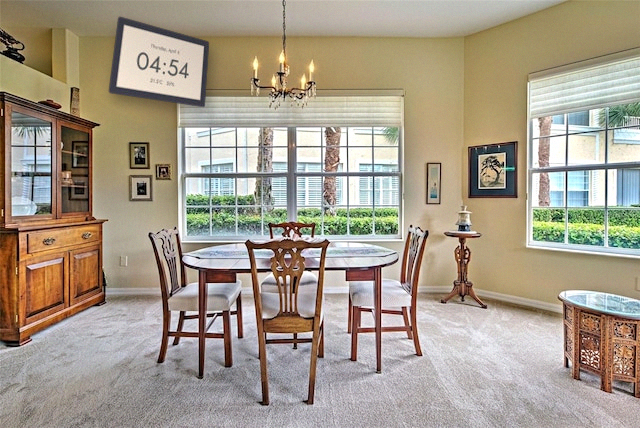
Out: 4:54
